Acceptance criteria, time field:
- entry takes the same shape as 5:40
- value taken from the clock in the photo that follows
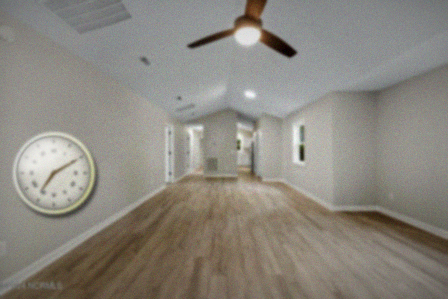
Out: 7:10
